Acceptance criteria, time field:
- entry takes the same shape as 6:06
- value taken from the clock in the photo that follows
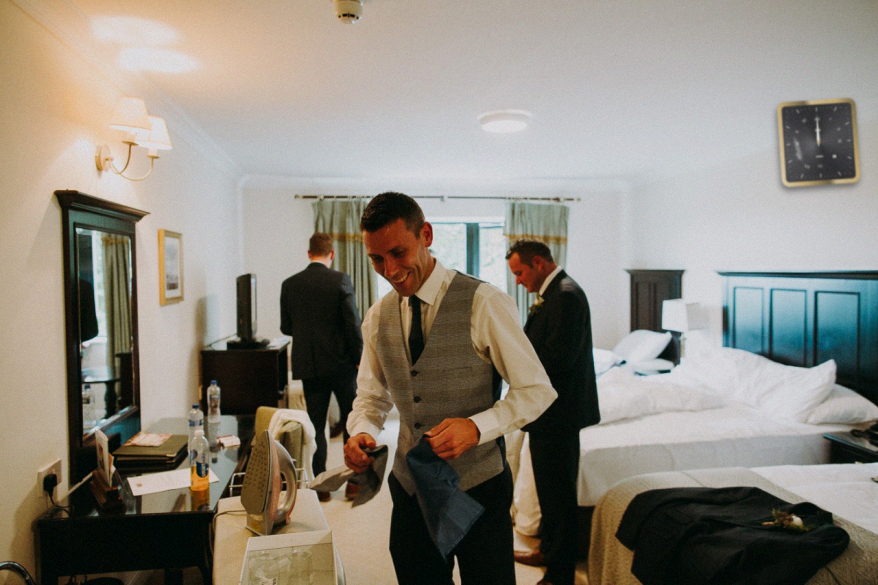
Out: 12:00
